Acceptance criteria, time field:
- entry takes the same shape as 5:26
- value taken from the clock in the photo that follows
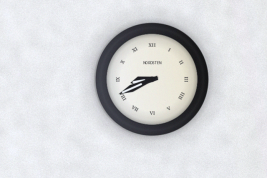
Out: 8:41
